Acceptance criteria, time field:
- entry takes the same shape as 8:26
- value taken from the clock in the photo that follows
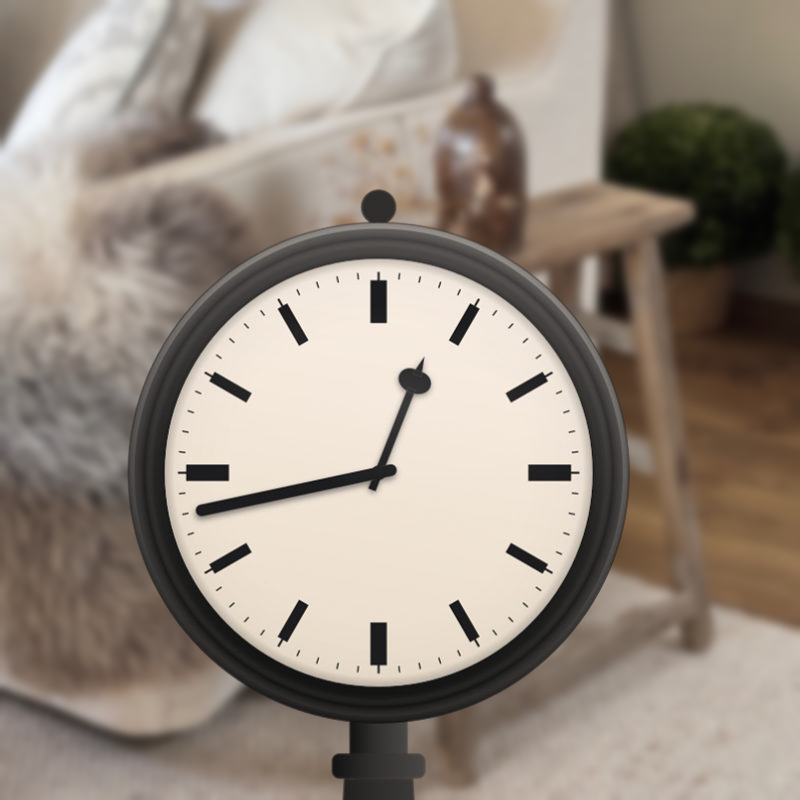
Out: 12:43
